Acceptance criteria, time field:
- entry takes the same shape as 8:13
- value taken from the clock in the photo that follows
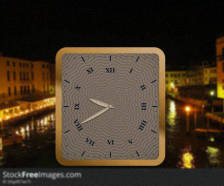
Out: 9:40
